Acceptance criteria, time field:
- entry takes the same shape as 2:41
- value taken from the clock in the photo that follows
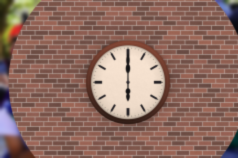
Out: 6:00
